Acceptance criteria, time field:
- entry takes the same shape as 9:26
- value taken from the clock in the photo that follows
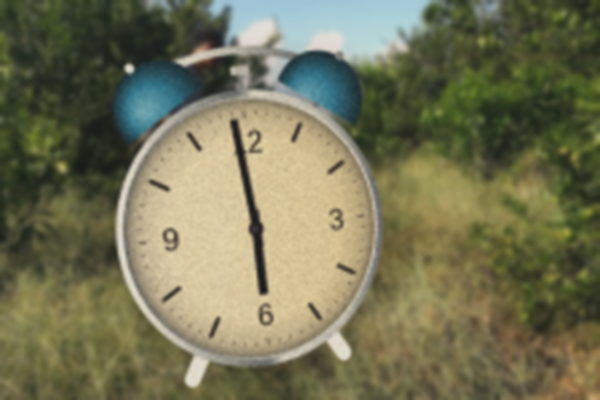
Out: 5:59
